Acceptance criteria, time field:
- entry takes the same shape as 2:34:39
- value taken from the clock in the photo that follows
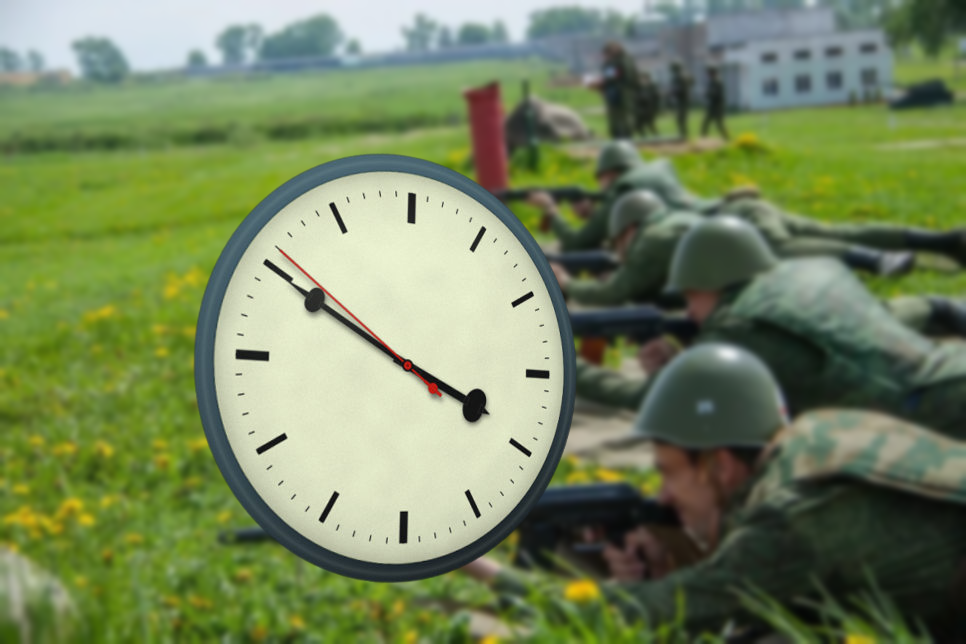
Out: 3:49:51
